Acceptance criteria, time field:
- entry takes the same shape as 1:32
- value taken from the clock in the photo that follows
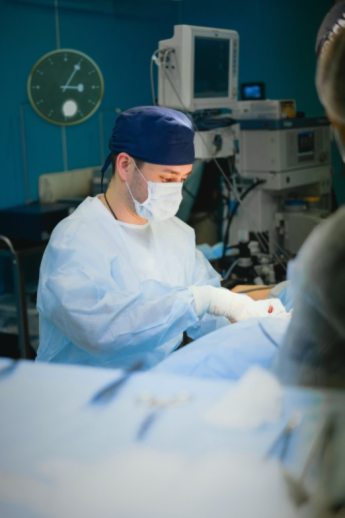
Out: 3:05
